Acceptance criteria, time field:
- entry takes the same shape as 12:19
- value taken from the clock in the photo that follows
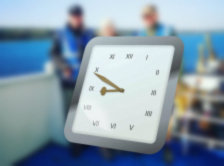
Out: 8:49
